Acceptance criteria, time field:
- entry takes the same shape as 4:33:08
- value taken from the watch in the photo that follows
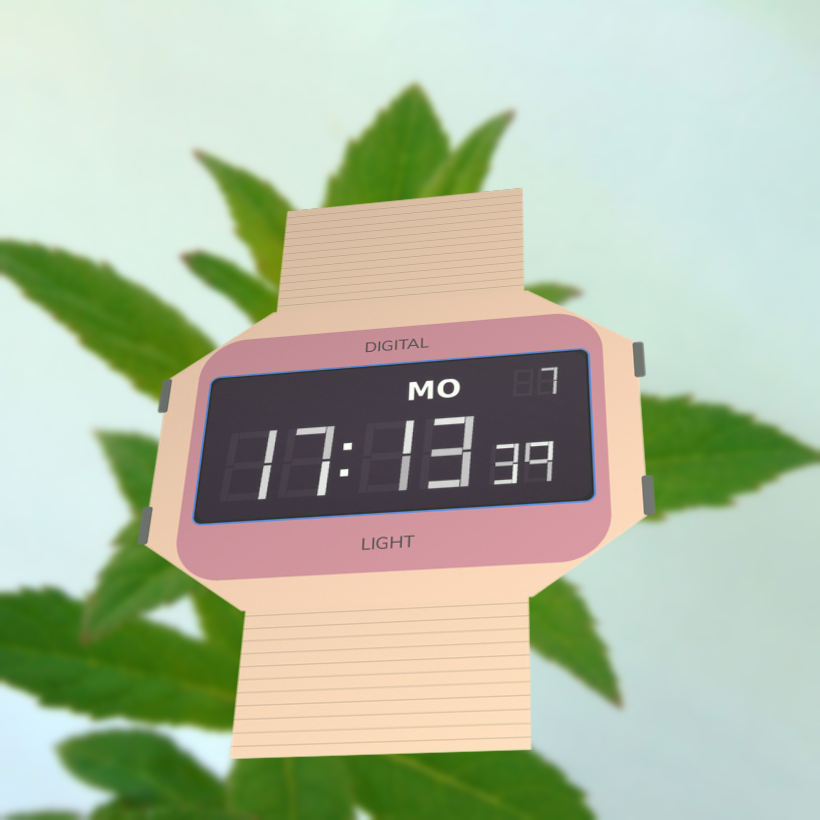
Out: 17:13:39
